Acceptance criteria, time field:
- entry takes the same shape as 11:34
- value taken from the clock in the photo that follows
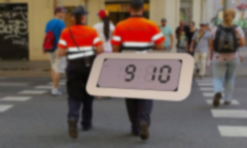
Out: 9:10
